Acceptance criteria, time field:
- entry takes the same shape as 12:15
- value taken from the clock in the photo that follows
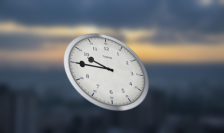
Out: 9:45
